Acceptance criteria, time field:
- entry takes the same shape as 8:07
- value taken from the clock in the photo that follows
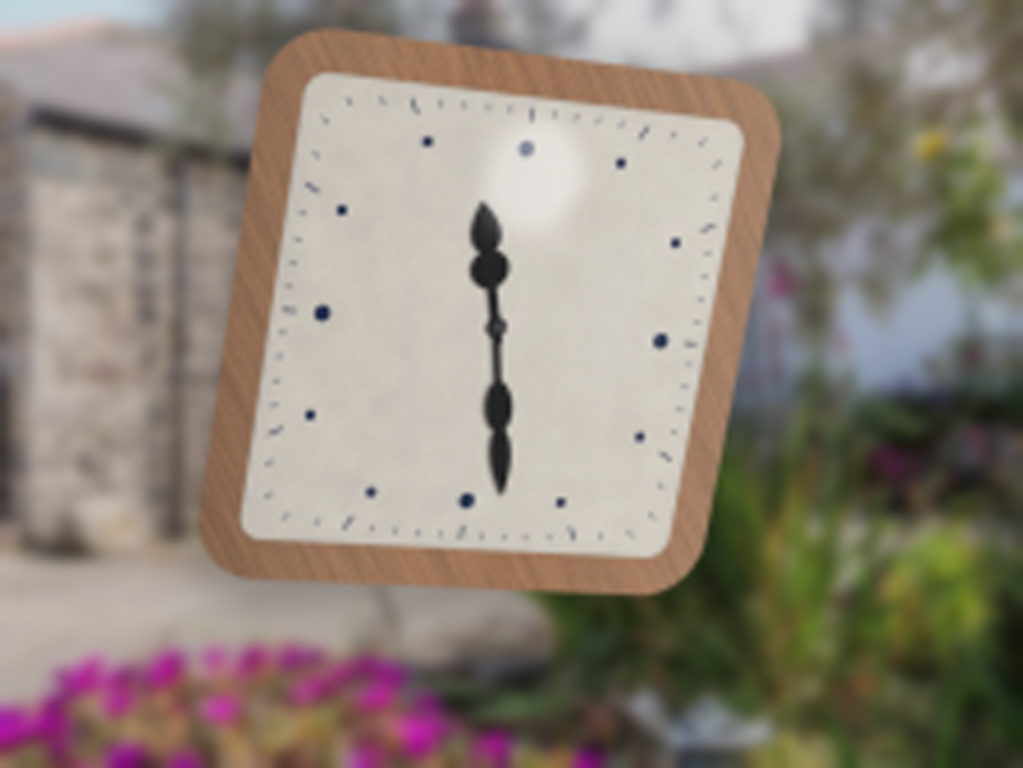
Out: 11:28
